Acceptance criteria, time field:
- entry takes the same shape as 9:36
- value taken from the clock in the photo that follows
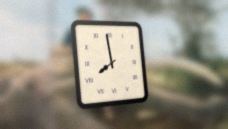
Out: 7:59
